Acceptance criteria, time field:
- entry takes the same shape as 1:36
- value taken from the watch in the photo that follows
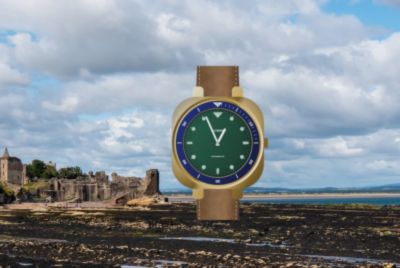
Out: 12:56
